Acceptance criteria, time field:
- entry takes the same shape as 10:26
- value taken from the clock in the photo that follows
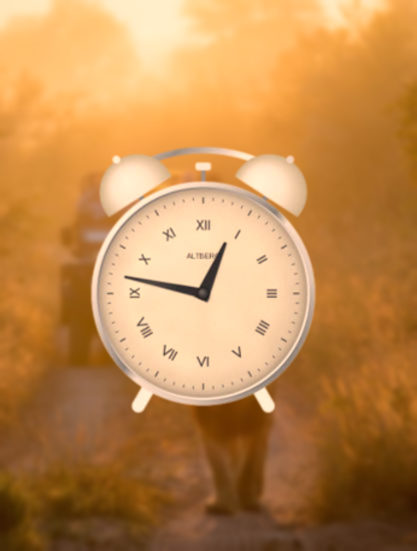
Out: 12:47
